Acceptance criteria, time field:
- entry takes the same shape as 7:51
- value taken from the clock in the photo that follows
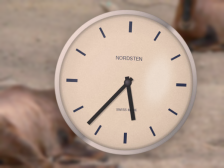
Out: 5:37
